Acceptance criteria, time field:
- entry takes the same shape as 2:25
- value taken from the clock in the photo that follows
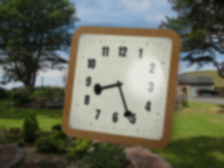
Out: 8:26
